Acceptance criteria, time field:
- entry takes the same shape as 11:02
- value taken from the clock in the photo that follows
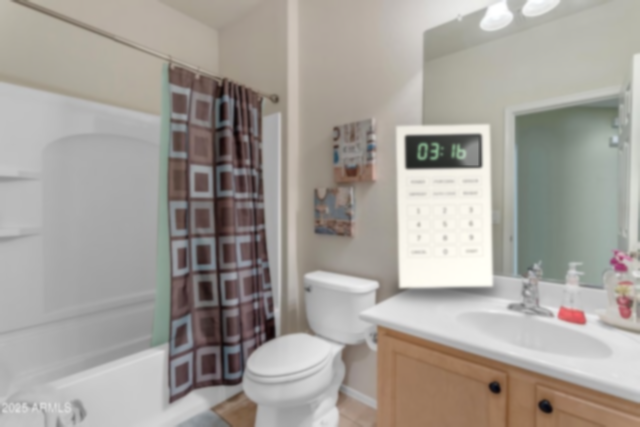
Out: 3:16
